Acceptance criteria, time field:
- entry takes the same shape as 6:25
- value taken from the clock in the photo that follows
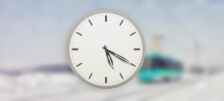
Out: 5:20
